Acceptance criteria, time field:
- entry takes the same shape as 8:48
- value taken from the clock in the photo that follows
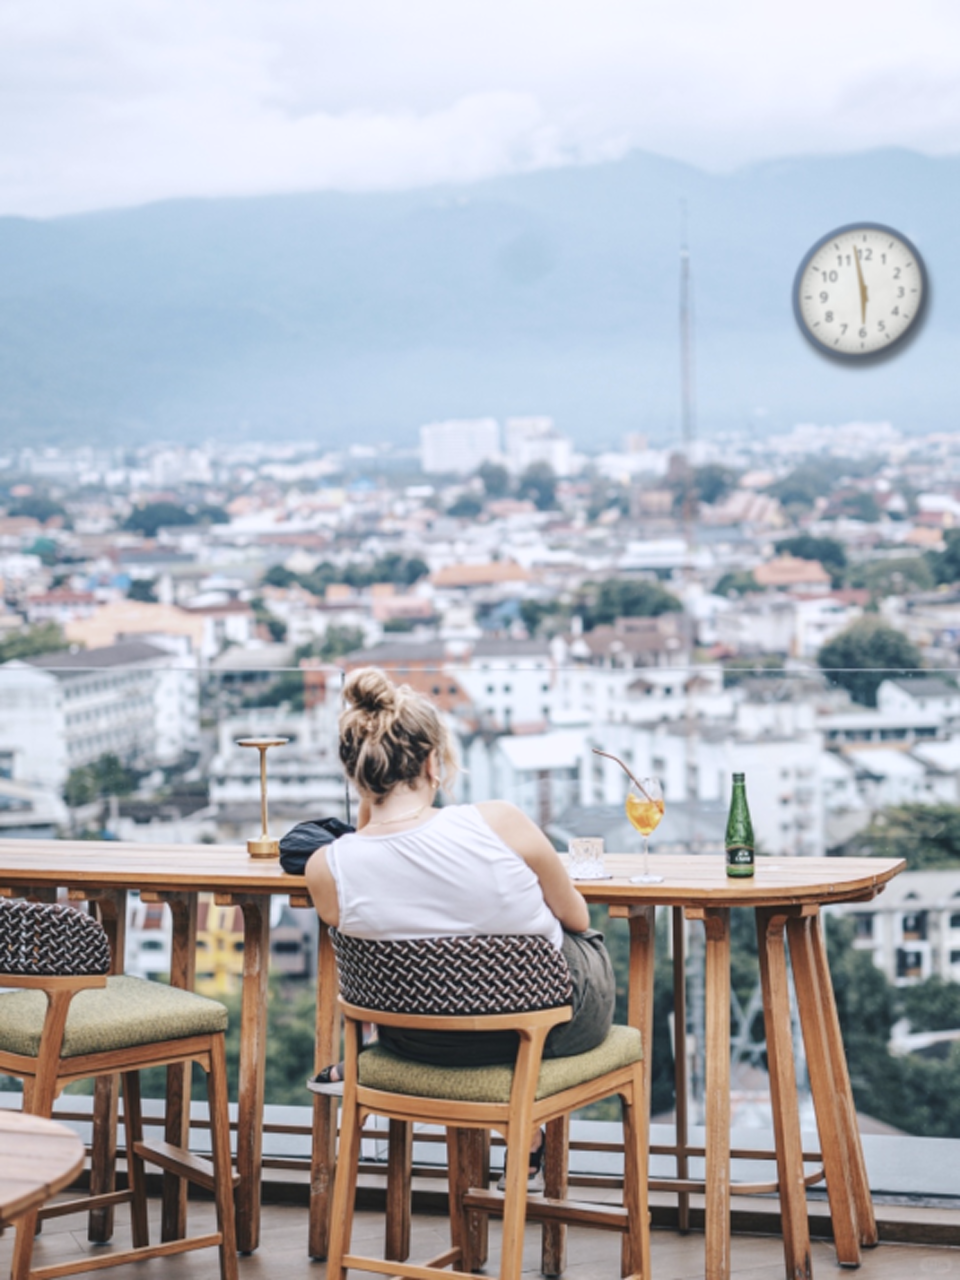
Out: 5:58
